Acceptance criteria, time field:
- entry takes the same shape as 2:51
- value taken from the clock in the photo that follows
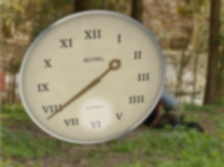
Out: 1:39
